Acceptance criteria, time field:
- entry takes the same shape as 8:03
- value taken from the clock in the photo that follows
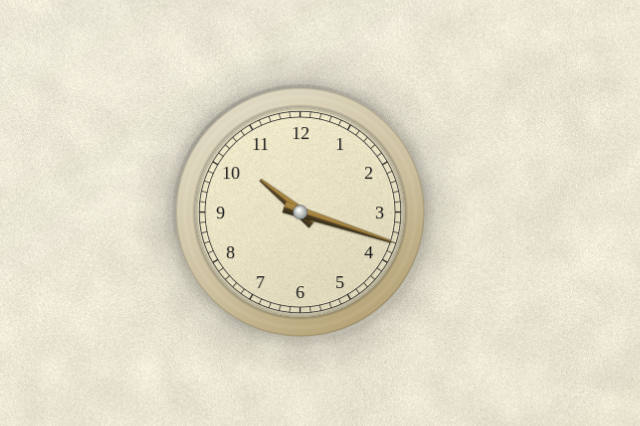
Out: 10:18
